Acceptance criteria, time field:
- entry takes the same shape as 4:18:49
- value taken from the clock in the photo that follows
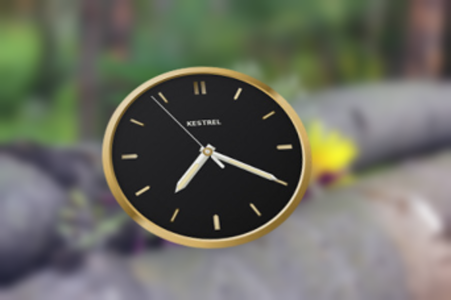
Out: 7:19:54
